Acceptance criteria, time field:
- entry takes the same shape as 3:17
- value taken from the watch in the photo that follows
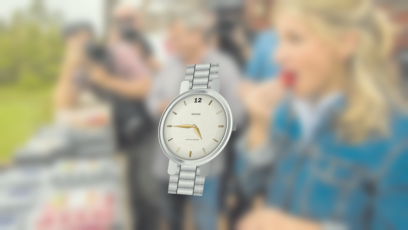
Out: 4:45
